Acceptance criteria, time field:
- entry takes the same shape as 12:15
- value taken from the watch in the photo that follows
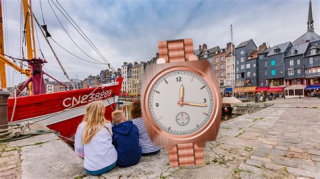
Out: 12:17
